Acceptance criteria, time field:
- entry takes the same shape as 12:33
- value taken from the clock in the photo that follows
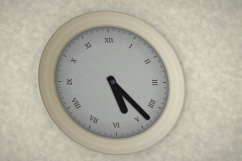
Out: 5:23
